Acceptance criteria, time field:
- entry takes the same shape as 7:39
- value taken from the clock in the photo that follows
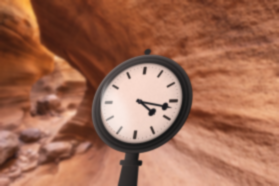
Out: 4:17
